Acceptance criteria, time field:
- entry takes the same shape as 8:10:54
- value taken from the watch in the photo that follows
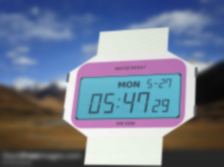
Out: 5:47:29
